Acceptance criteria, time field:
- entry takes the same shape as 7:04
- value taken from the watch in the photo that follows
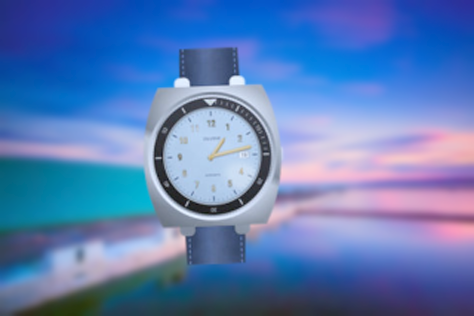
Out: 1:13
